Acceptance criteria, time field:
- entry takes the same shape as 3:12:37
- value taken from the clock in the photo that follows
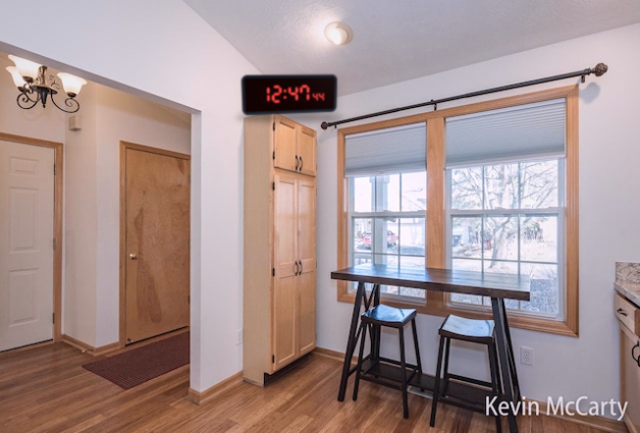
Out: 12:47:44
